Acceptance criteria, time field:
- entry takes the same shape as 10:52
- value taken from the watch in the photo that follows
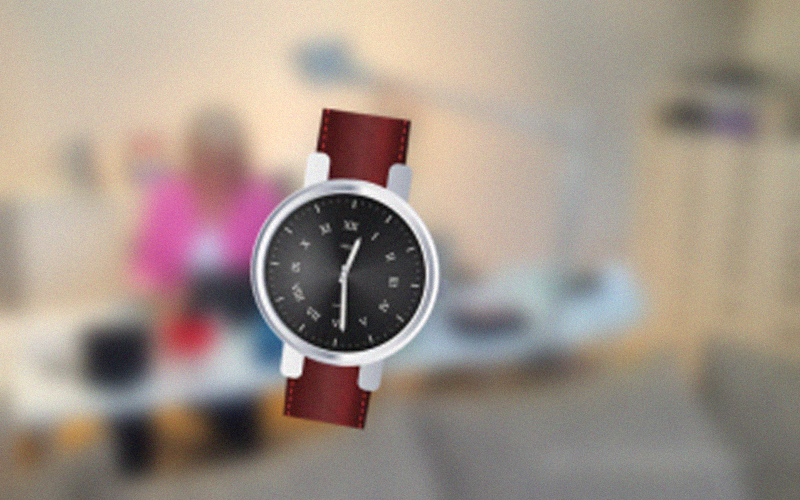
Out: 12:29
